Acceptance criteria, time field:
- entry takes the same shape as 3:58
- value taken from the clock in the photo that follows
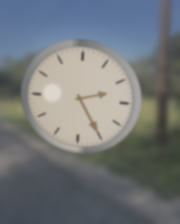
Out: 2:25
